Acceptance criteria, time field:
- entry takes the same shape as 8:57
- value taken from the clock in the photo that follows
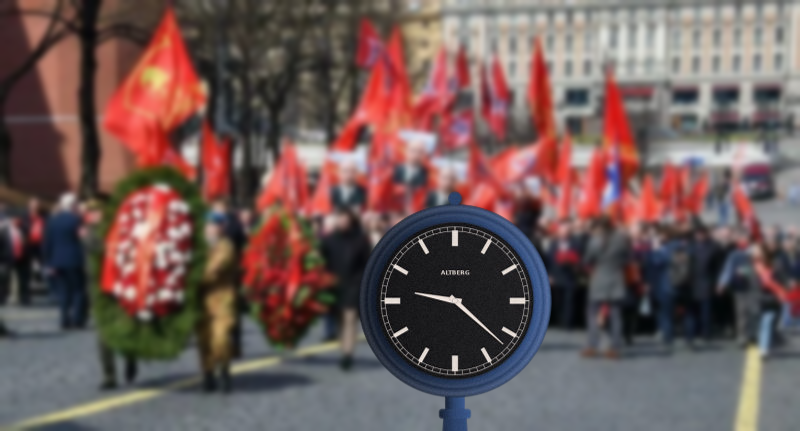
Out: 9:22
